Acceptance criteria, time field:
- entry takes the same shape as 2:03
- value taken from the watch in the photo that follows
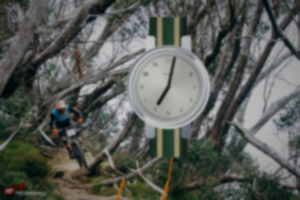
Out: 7:02
